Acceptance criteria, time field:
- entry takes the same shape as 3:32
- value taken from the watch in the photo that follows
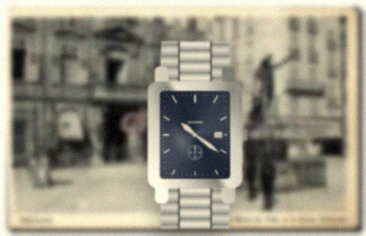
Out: 10:21
